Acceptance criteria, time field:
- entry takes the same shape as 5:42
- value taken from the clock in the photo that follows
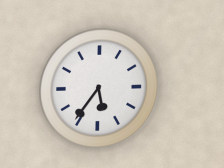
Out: 5:36
